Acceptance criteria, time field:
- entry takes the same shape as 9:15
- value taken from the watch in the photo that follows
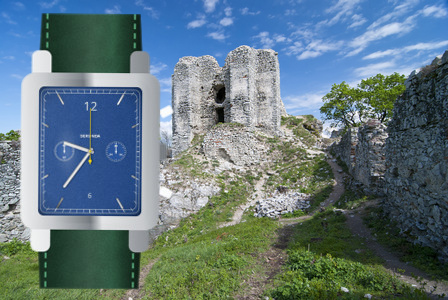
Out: 9:36
